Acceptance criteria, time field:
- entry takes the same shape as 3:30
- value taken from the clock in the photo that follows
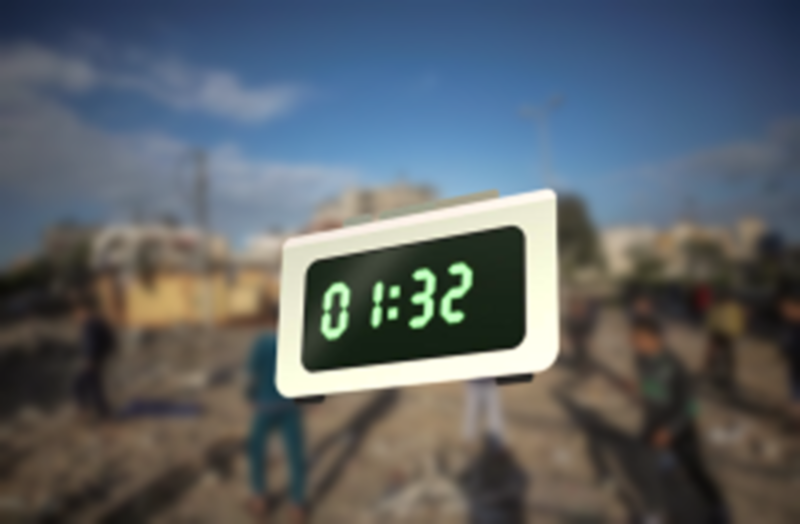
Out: 1:32
